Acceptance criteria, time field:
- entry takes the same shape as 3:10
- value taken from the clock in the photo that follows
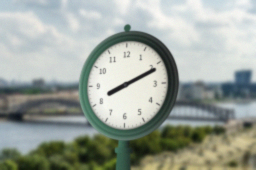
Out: 8:11
